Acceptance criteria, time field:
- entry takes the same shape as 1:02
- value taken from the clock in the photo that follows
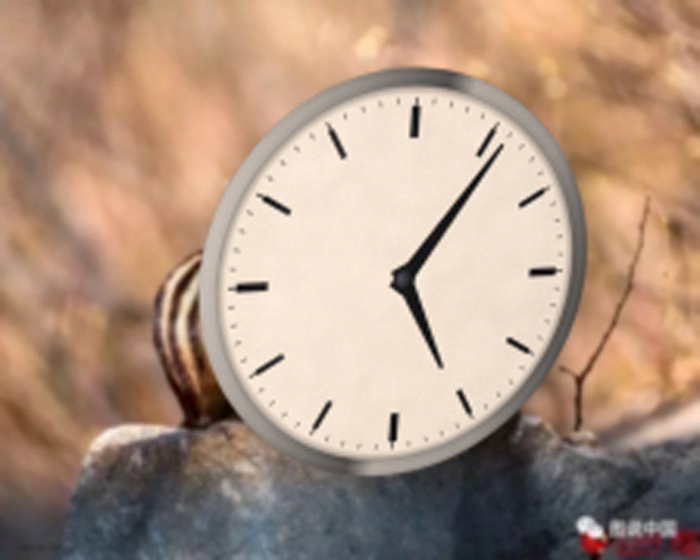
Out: 5:06
